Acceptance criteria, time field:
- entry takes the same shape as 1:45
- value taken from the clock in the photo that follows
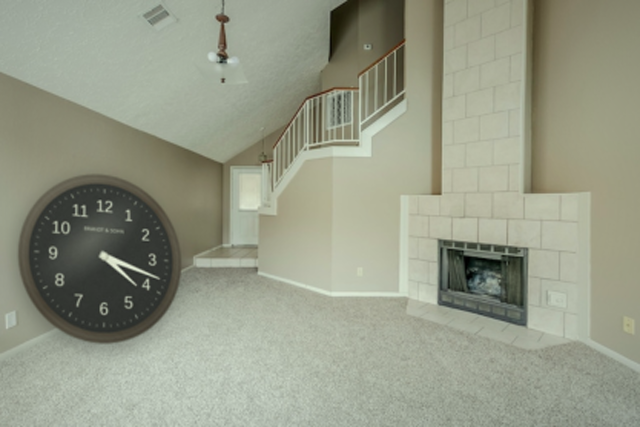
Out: 4:18
